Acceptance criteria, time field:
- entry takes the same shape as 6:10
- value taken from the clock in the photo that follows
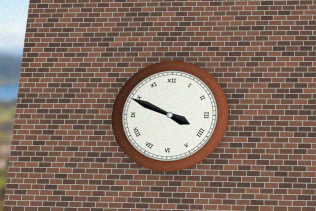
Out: 3:49
